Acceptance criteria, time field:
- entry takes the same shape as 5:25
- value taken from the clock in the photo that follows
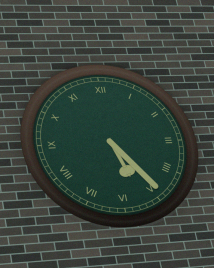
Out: 5:24
